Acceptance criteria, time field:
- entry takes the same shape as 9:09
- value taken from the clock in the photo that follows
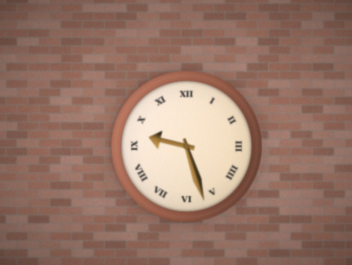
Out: 9:27
